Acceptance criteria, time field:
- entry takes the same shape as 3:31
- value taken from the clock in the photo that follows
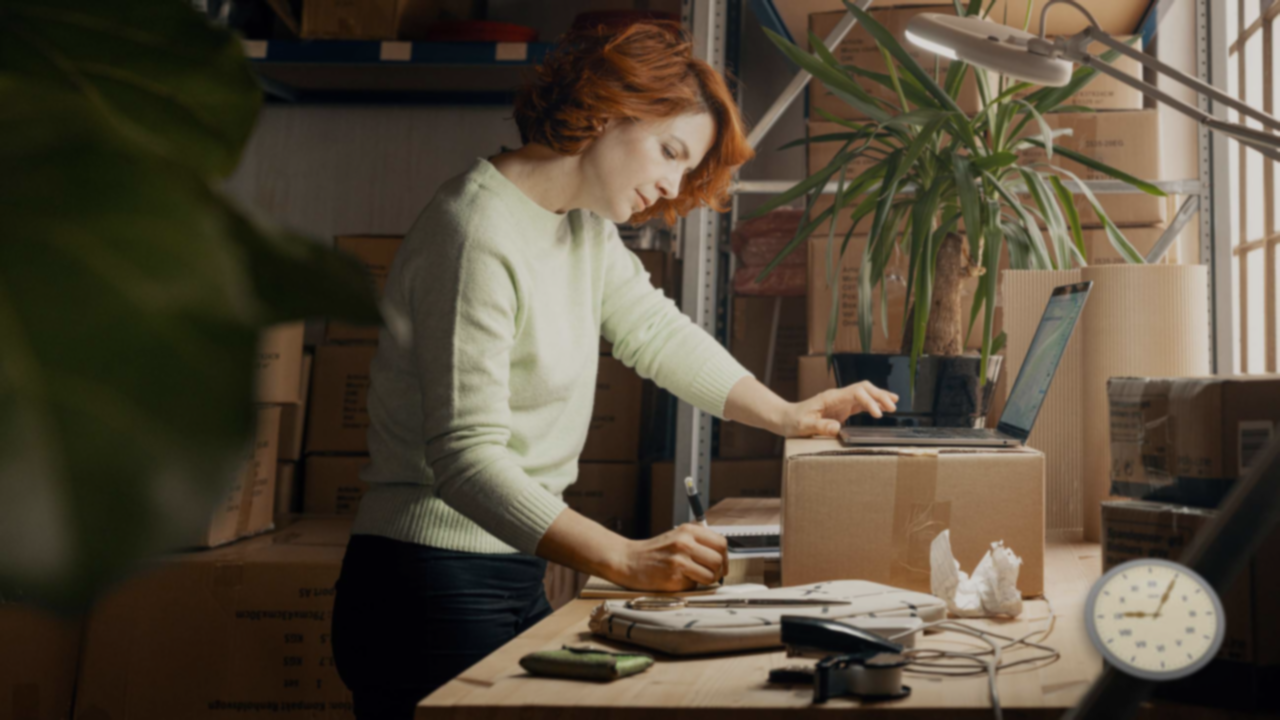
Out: 9:05
